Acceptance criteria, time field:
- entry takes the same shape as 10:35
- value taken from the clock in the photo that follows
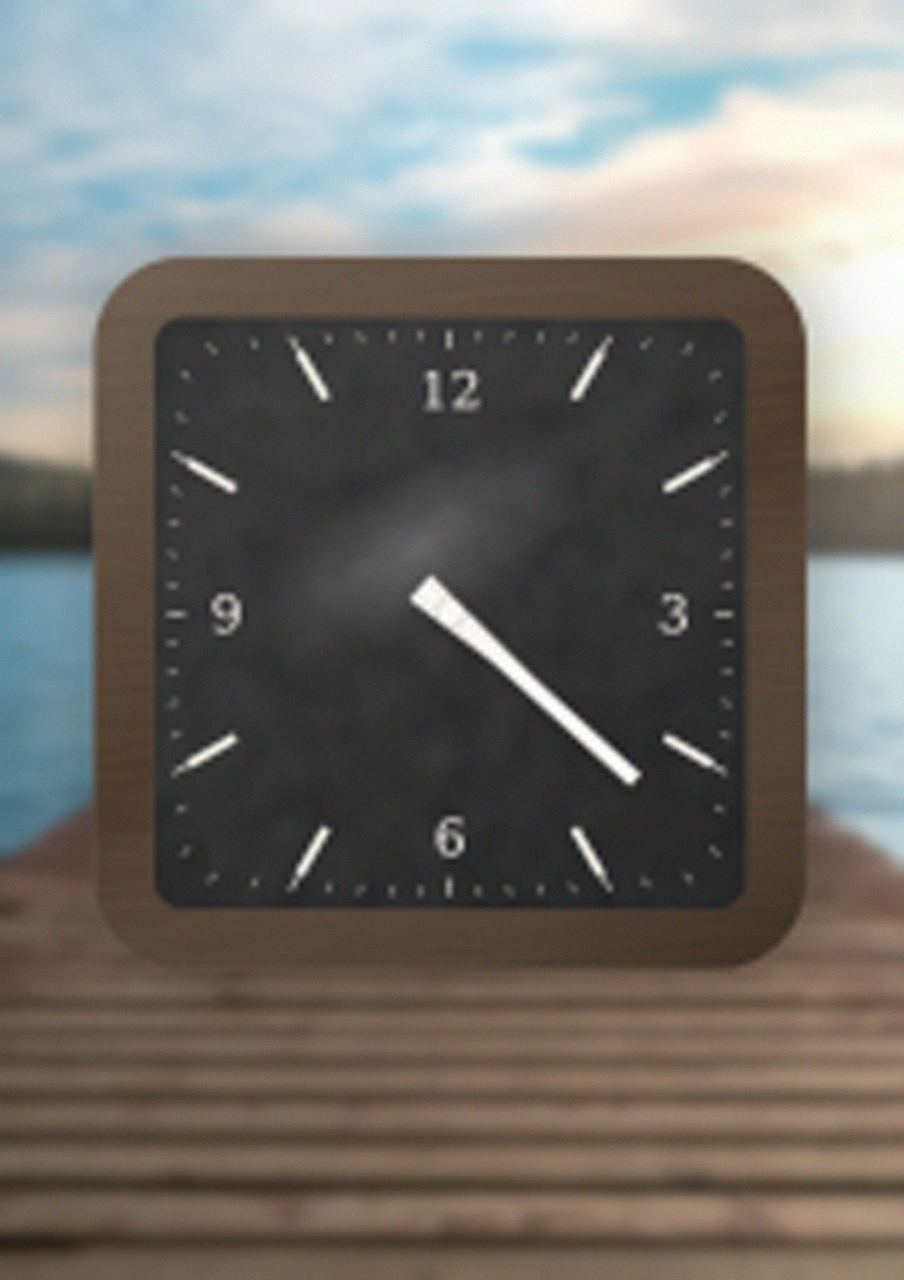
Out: 4:22
